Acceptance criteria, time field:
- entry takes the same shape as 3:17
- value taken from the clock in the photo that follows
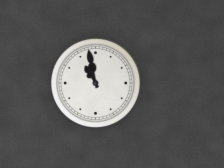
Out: 10:58
